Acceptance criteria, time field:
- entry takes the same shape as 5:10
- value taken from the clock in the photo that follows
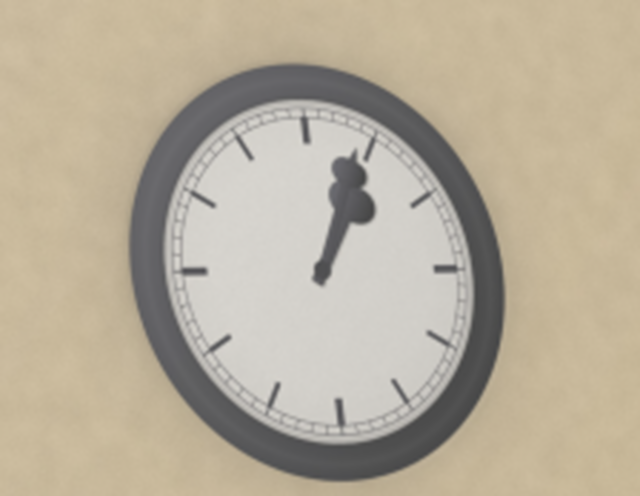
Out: 1:04
